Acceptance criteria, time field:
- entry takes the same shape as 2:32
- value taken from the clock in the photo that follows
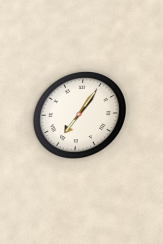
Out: 7:05
